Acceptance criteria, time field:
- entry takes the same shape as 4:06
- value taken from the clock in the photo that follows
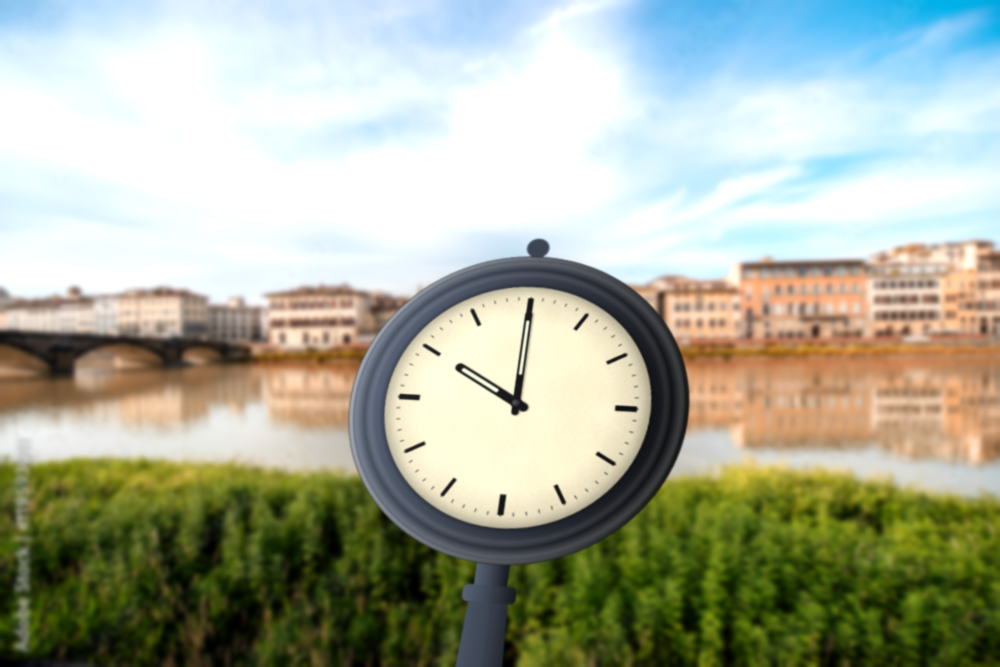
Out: 10:00
